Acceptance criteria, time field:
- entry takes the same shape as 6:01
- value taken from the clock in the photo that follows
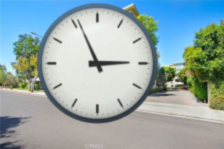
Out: 2:56
